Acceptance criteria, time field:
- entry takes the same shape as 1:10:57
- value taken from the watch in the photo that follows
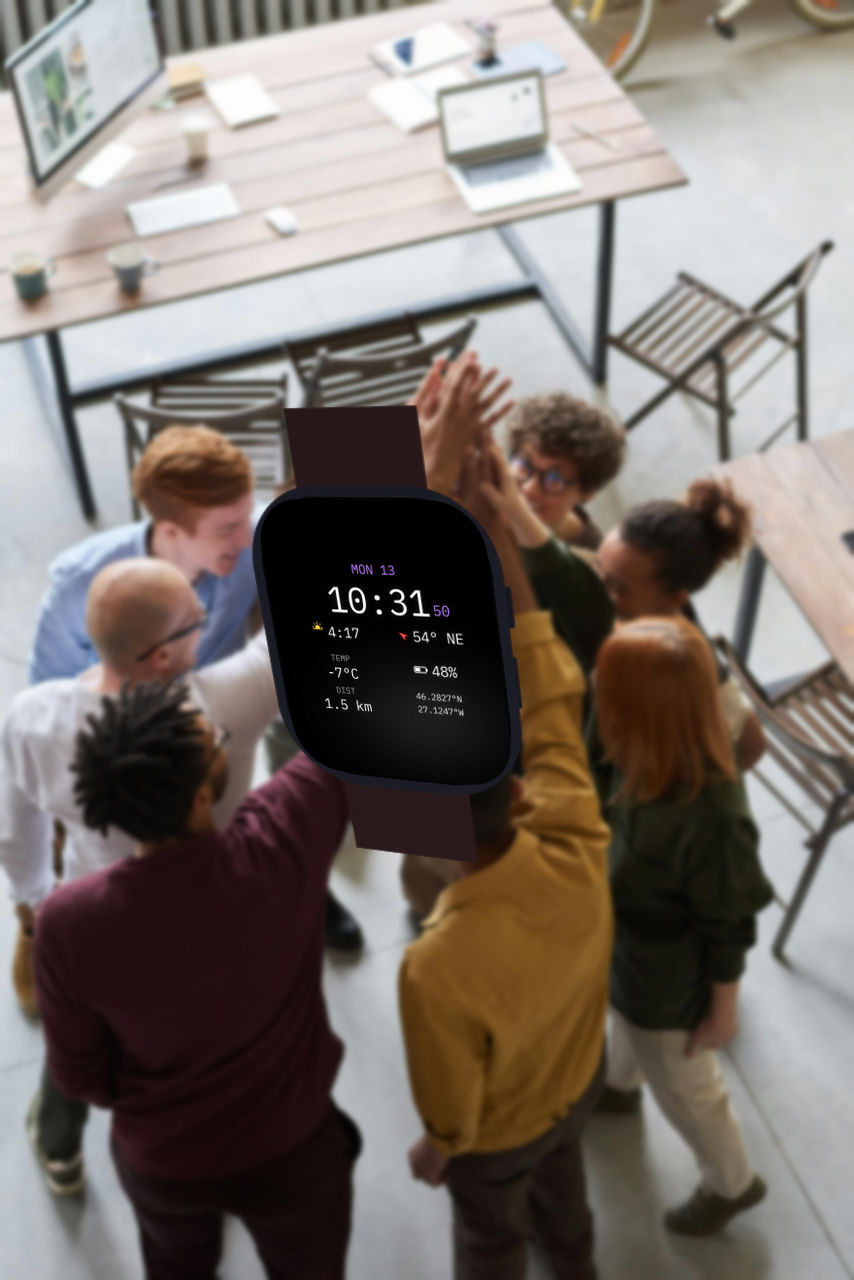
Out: 10:31:50
